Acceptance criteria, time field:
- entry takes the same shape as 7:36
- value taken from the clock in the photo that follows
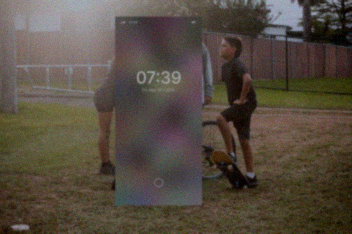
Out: 7:39
